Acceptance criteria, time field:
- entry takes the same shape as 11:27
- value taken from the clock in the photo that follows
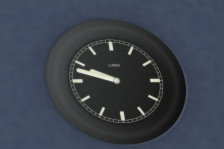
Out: 9:48
